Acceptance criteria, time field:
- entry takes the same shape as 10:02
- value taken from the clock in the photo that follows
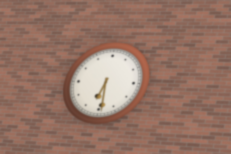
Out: 6:29
